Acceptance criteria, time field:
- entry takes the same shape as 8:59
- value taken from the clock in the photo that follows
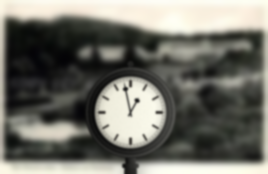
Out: 12:58
